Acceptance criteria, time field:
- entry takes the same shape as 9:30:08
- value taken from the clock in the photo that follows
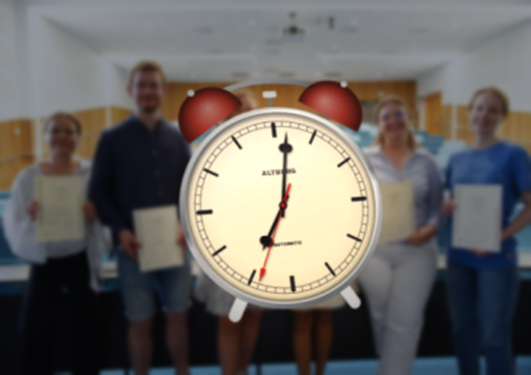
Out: 7:01:34
